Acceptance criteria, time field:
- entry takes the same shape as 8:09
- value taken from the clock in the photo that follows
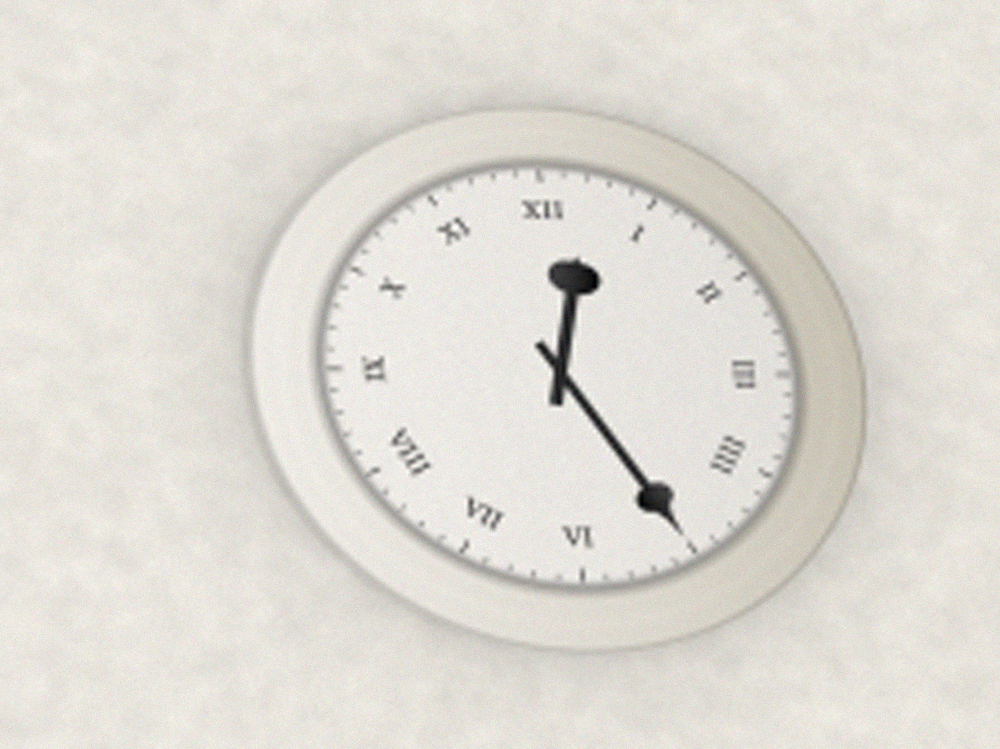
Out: 12:25
